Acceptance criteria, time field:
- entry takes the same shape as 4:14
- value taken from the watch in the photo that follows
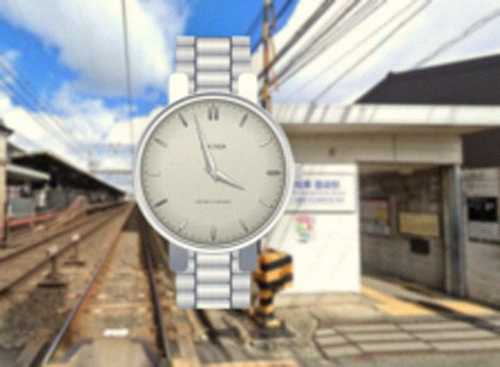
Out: 3:57
